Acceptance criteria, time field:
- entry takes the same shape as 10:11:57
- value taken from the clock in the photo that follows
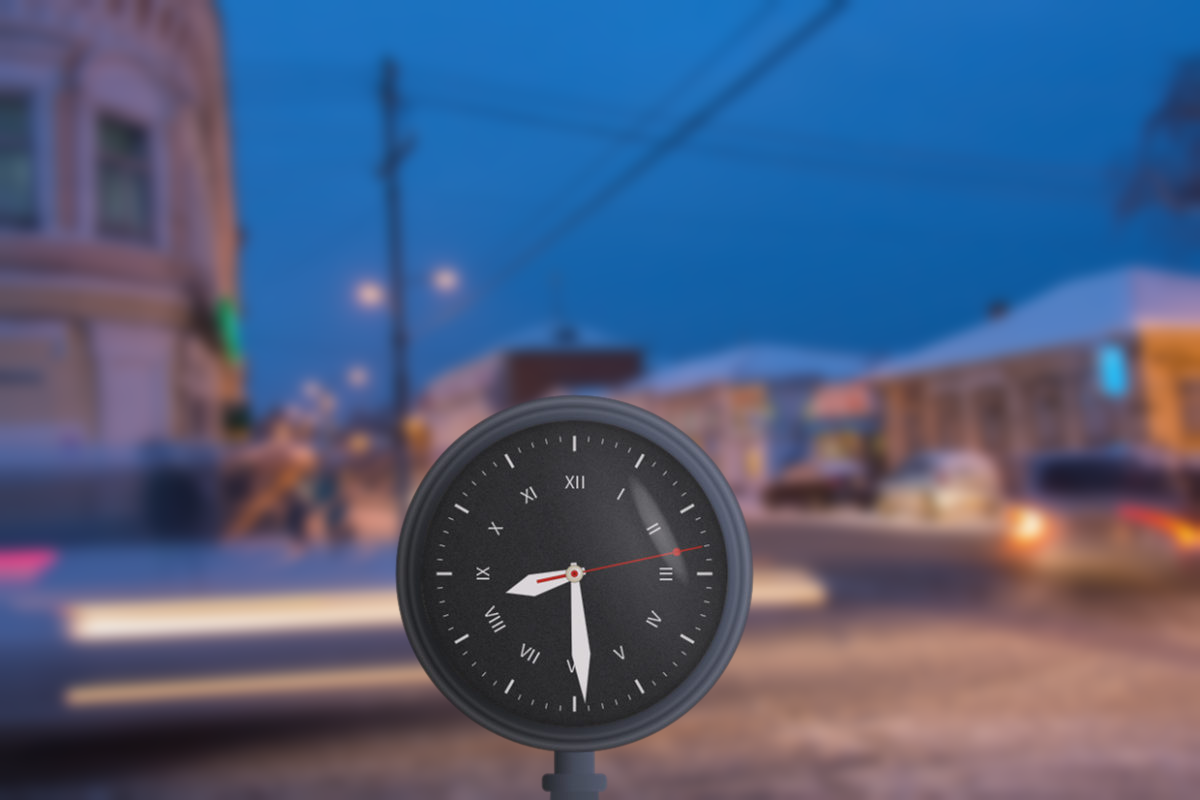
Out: 8:29:13
